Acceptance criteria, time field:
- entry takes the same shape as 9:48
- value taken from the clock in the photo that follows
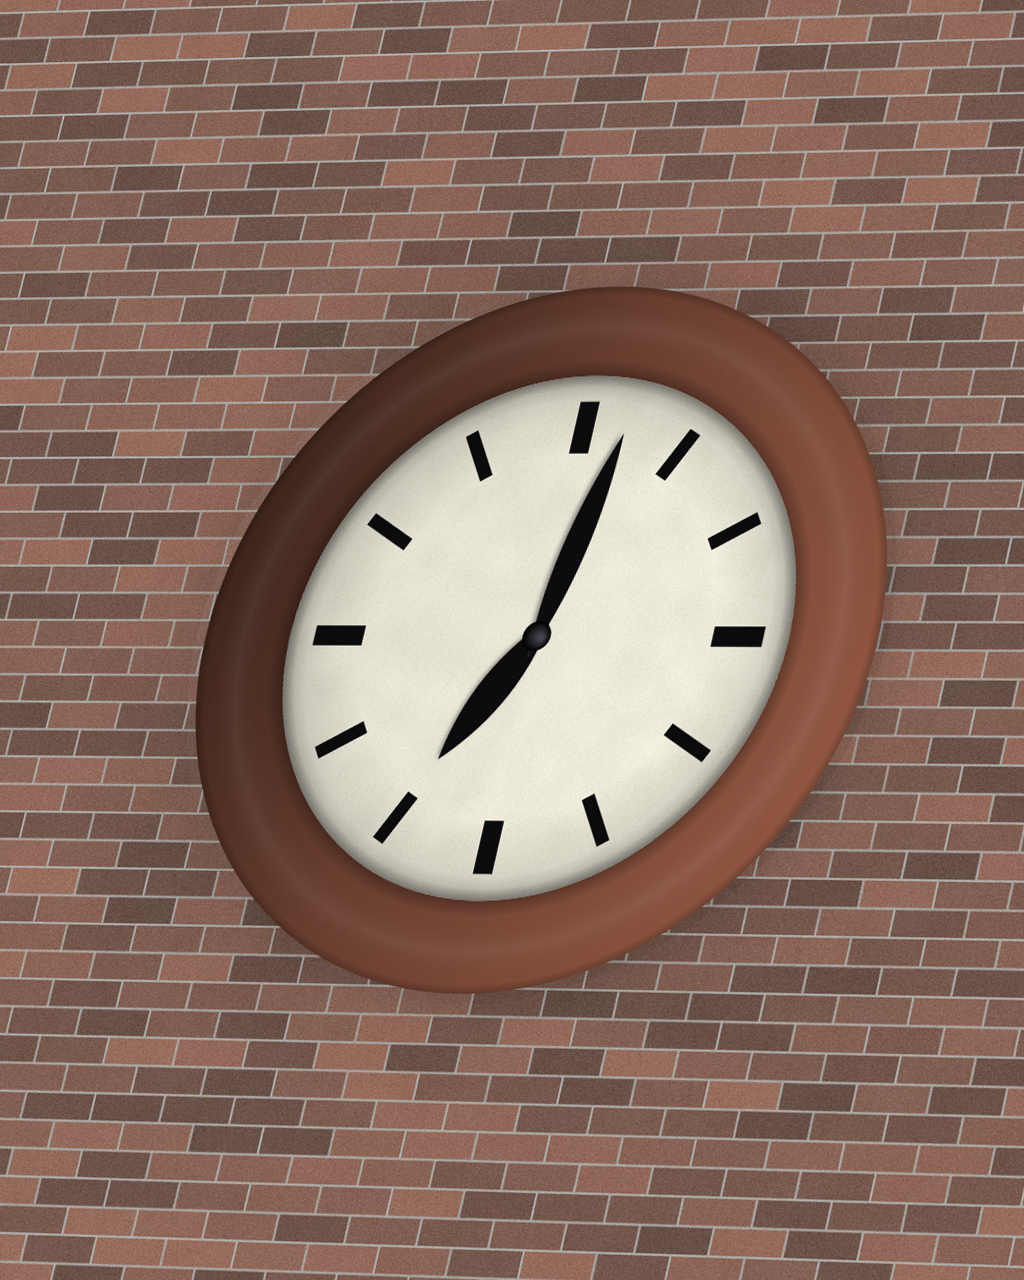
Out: 7:02
